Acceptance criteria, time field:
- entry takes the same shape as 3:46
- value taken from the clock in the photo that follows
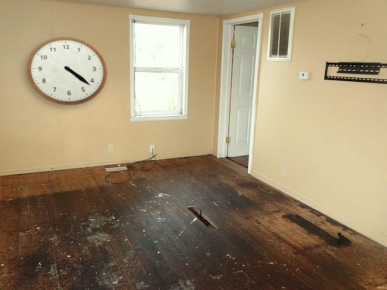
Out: 4:22
